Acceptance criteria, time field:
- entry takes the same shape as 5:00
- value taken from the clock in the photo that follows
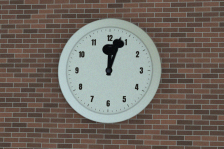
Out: 12:03
